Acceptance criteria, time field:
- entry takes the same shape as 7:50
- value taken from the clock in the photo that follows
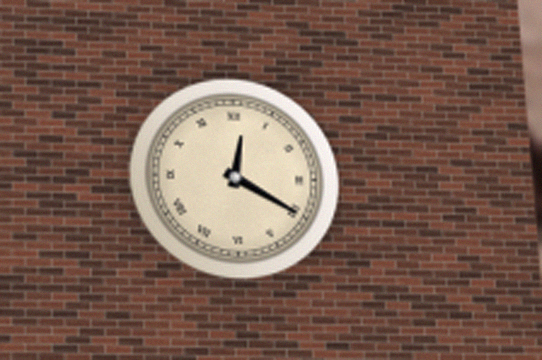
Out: 12:20
